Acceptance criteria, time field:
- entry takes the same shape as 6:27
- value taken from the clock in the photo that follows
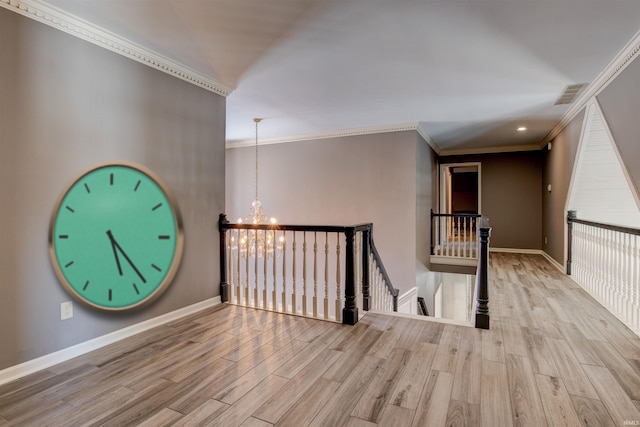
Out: 5:23
